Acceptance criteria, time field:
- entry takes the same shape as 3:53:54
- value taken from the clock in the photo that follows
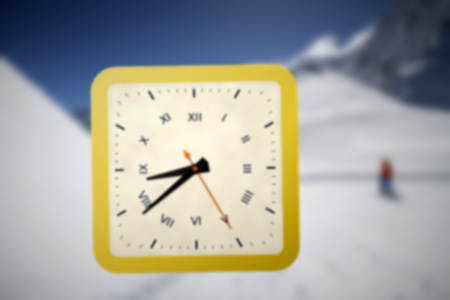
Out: 8:38:25
